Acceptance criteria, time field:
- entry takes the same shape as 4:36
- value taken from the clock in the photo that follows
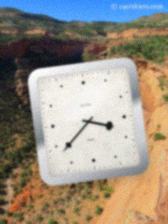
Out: 3:38
